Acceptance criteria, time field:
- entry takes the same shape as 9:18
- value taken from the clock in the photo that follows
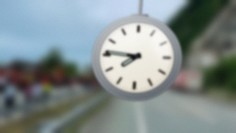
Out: 7:46
